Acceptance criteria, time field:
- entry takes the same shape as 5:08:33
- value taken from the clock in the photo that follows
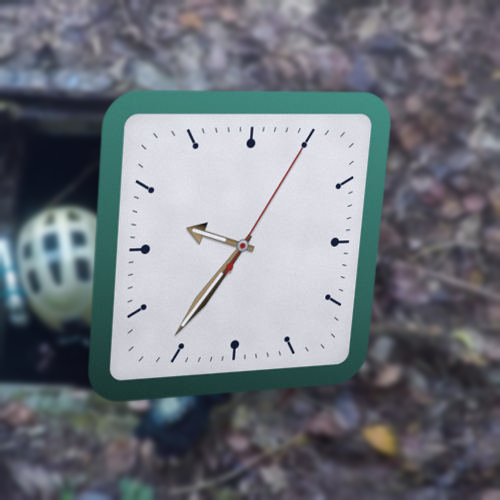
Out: 9:36:05
